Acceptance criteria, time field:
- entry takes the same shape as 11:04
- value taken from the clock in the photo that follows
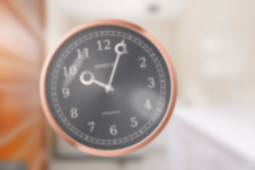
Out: 10:04
